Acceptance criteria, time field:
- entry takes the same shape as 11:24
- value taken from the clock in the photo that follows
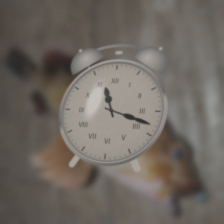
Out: 11:18
